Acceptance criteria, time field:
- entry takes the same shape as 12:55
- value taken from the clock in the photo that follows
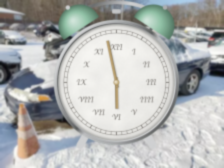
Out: 5:58
